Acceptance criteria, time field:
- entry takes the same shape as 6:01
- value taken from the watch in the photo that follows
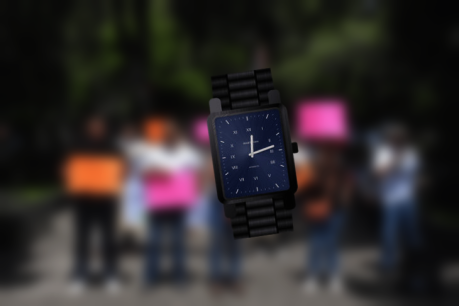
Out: 12:13
